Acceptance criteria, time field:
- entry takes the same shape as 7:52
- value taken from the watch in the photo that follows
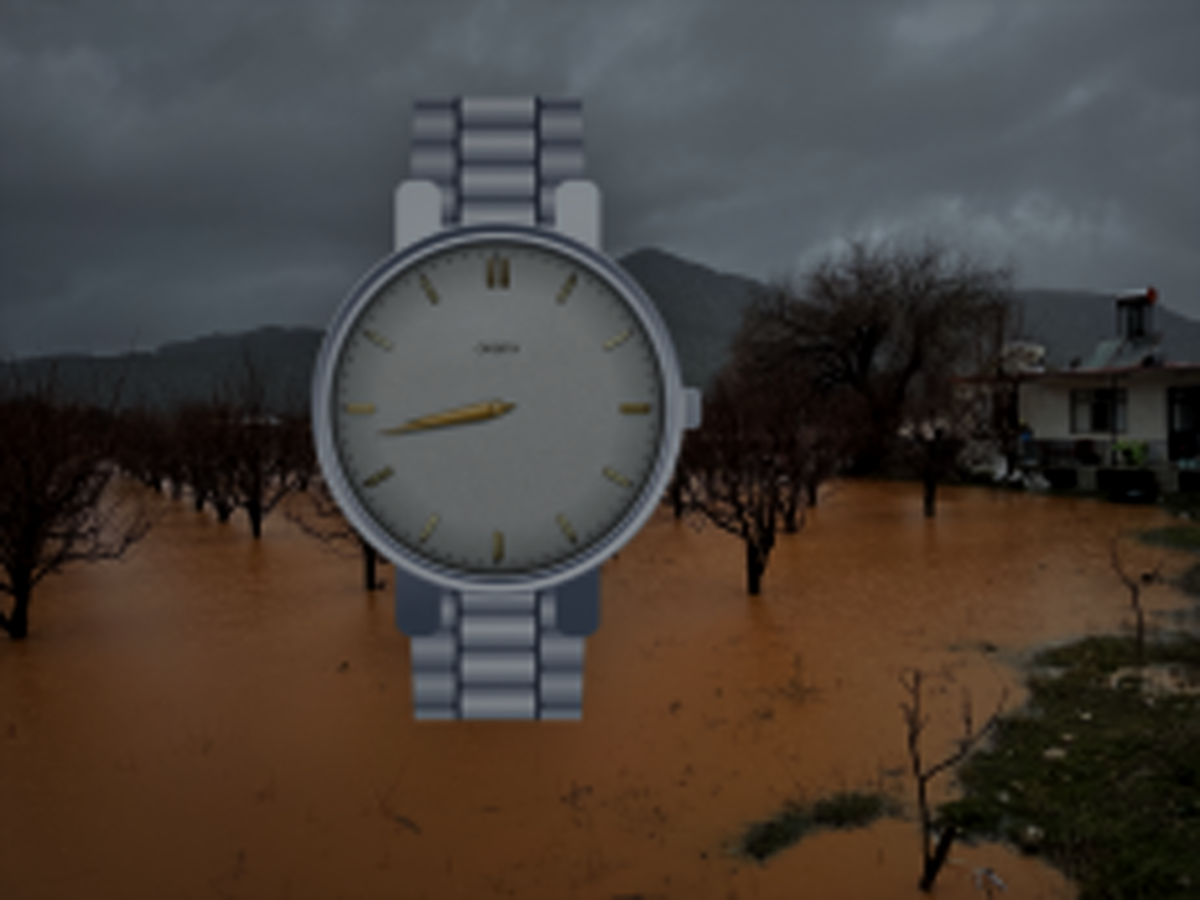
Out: 8:43
